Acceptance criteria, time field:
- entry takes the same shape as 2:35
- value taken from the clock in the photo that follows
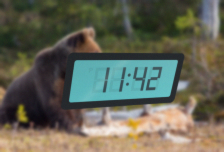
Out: 11:42
